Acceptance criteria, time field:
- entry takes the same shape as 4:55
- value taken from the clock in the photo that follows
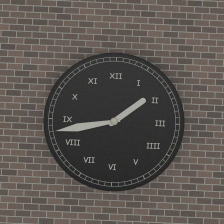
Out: 1:43
